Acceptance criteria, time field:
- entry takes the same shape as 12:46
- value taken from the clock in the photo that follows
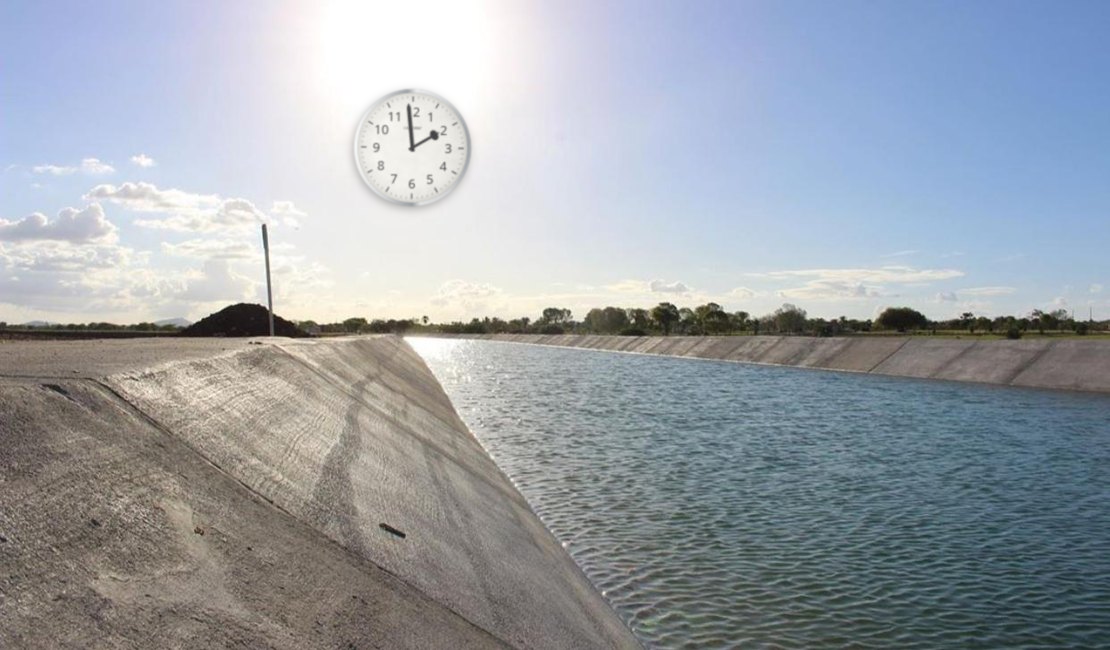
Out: 1:59
